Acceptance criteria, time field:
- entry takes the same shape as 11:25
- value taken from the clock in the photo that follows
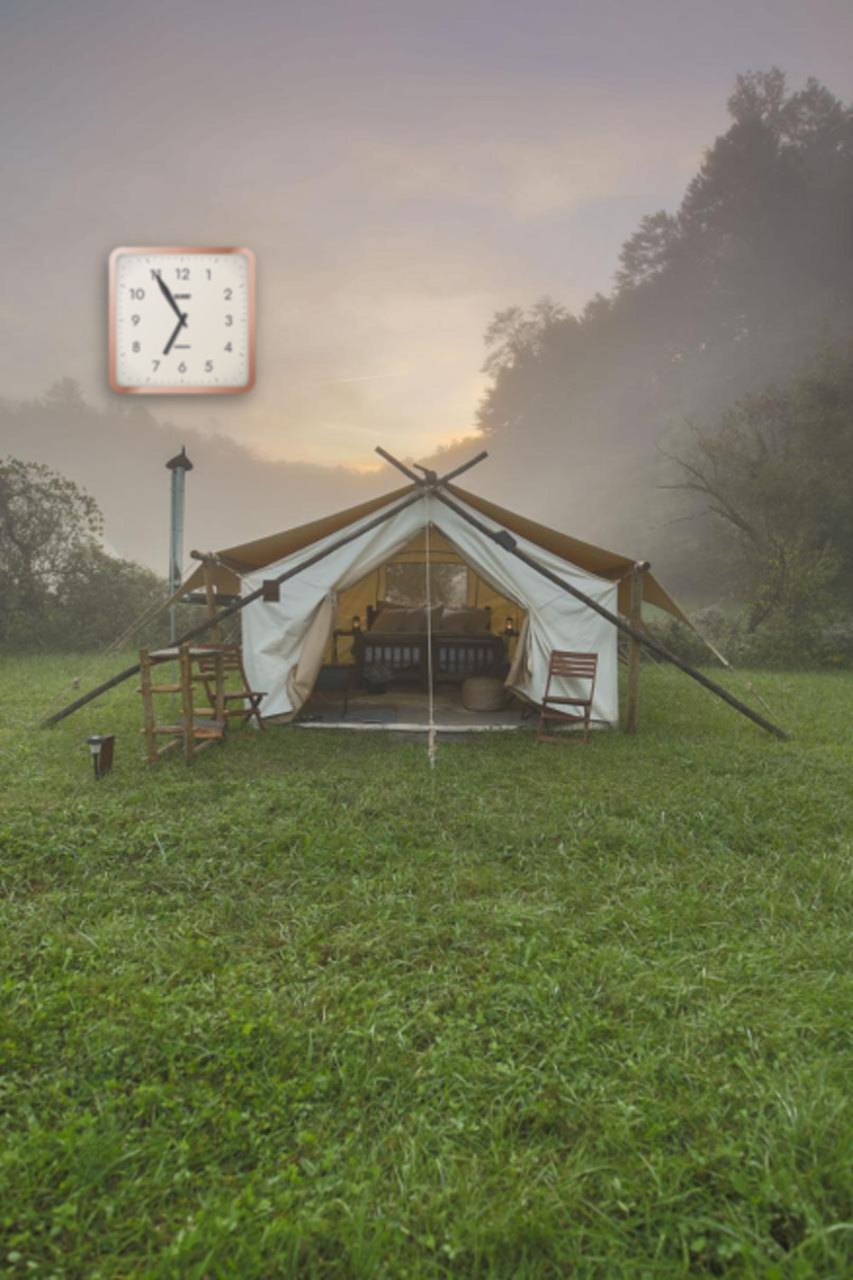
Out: 6:55
